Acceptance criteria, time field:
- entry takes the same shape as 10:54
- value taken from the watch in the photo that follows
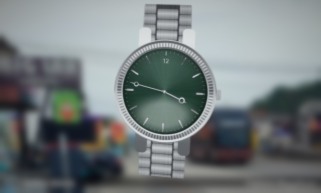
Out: 3:47
